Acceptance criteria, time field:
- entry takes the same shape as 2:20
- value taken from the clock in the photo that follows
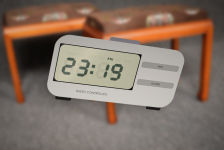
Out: 23:19
